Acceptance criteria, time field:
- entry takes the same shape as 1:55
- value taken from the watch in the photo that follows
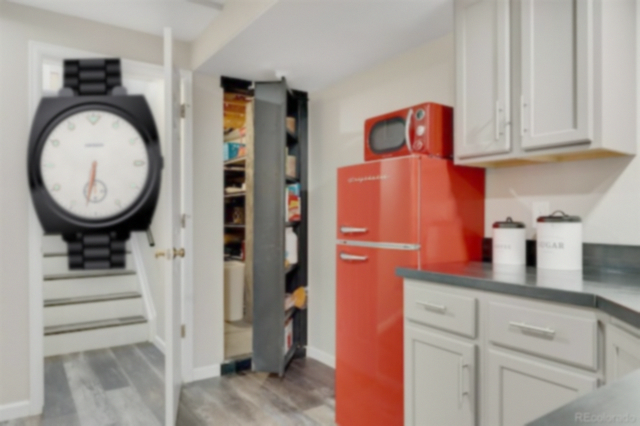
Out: 6:32
